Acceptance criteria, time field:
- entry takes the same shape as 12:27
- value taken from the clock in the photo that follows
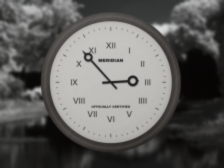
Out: 2:53
